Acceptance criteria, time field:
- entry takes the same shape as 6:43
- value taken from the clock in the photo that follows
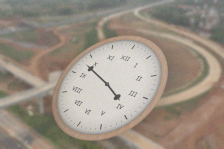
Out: 3:48
